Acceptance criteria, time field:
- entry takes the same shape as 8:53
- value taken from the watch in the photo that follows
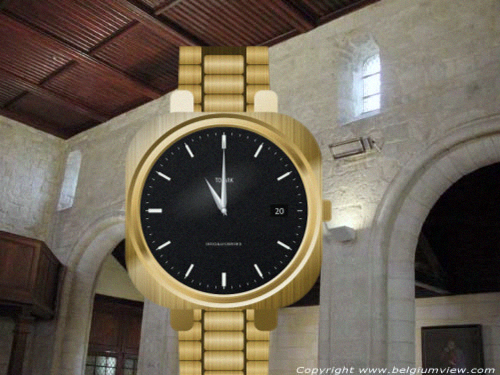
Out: 11:00
